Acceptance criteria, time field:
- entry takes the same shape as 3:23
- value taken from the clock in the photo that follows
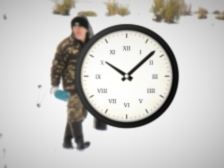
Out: 10:08
